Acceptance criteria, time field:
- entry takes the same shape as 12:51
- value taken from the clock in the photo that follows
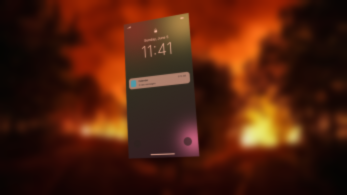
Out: 11:41
